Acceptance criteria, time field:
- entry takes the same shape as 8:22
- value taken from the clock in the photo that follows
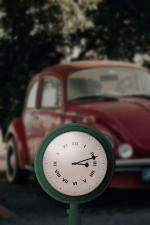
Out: 3:12
